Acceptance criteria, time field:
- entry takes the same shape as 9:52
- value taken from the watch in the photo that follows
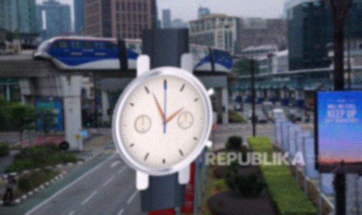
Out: 1:56
